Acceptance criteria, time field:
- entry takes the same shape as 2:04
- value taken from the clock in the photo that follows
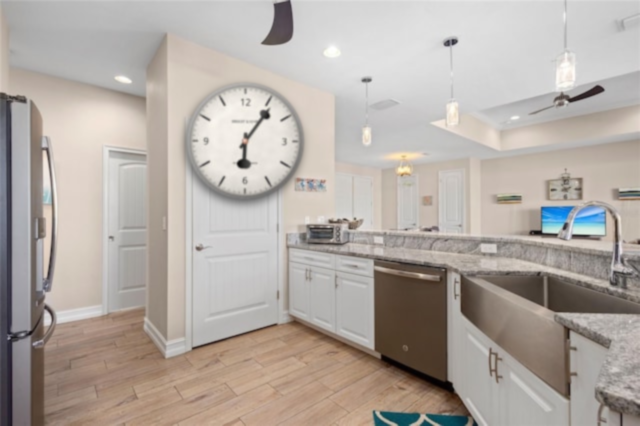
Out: 6:06
